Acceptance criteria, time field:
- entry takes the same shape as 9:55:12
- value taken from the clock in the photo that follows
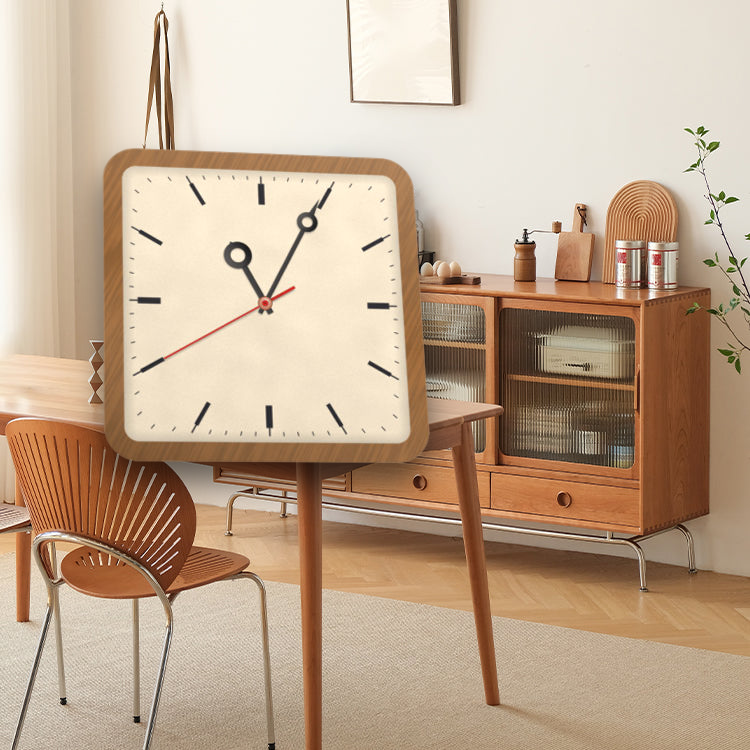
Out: 11:04:40
